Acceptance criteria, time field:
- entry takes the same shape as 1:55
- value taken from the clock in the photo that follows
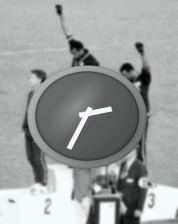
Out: 2:34
